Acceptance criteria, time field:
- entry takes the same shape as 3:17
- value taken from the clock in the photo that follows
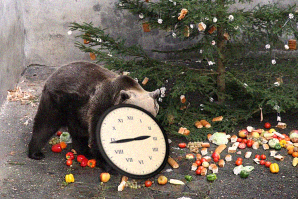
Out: 2:44
